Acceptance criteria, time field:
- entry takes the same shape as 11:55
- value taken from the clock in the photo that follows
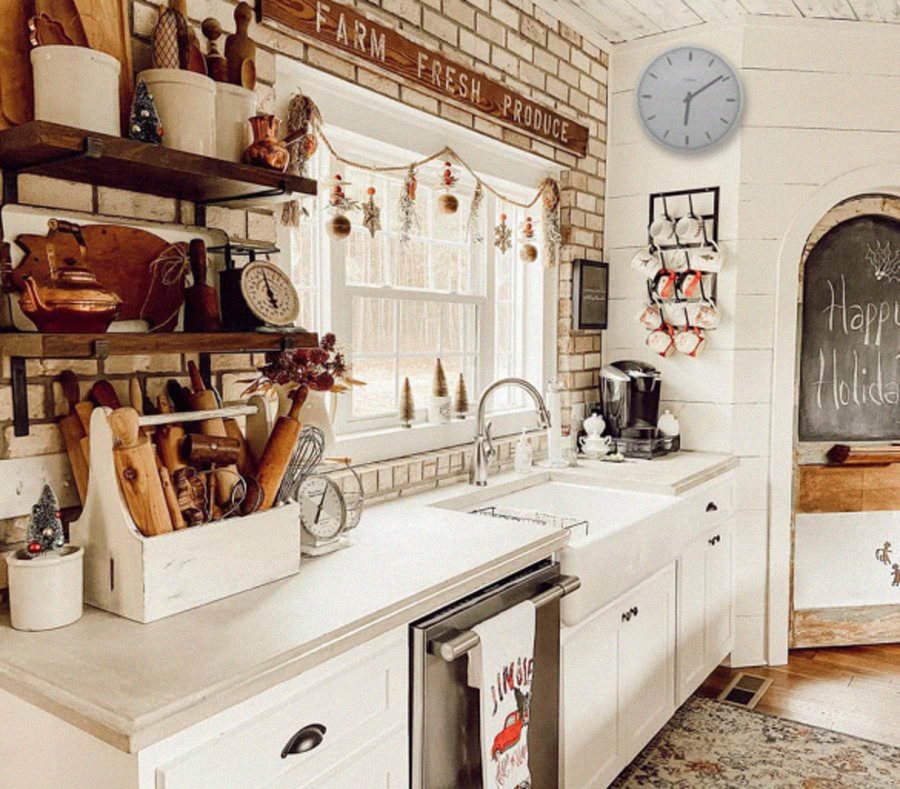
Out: 6:09
